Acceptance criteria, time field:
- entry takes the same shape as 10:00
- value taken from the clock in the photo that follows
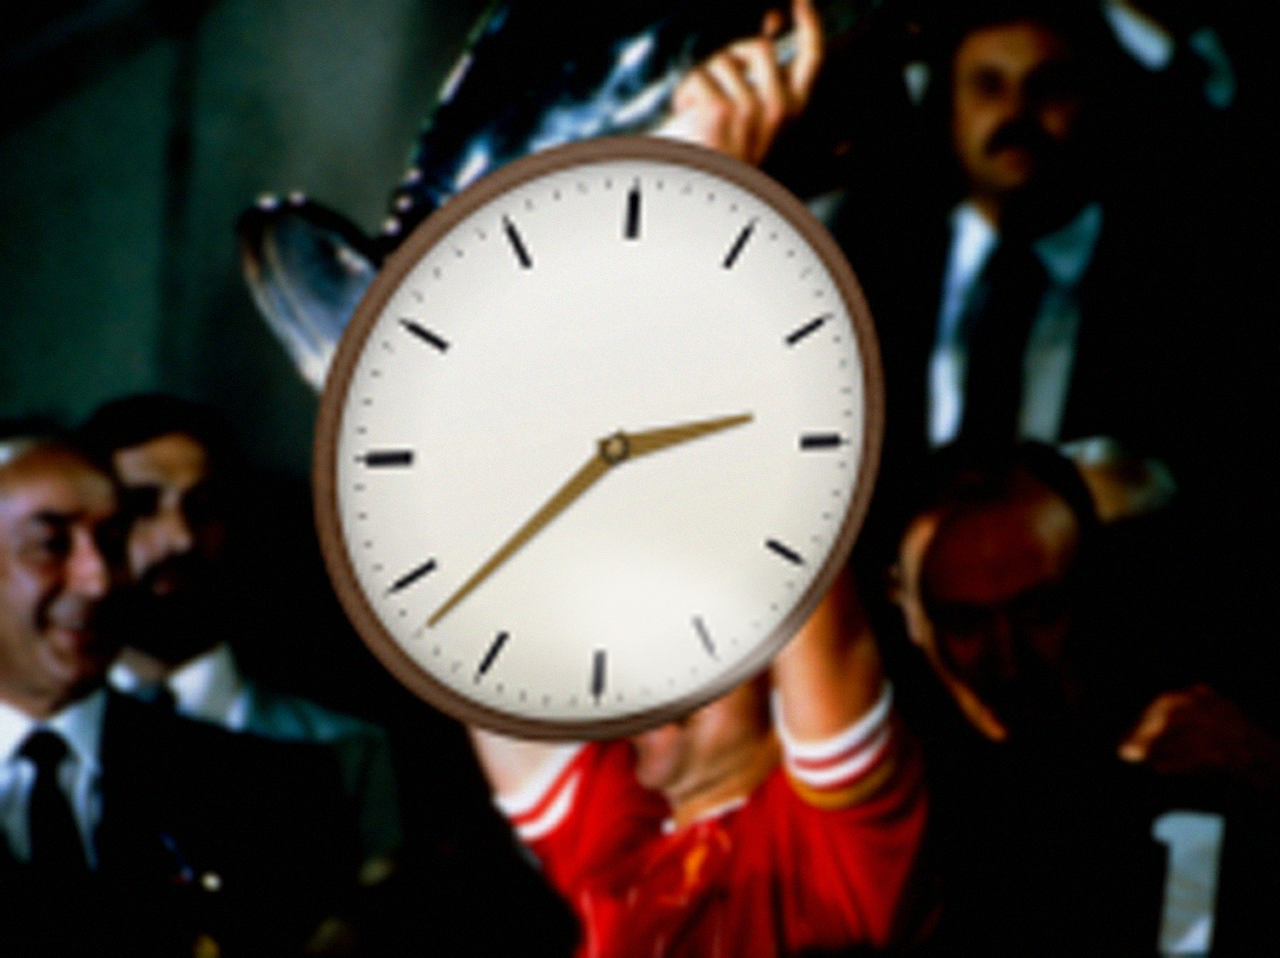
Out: 2:38
